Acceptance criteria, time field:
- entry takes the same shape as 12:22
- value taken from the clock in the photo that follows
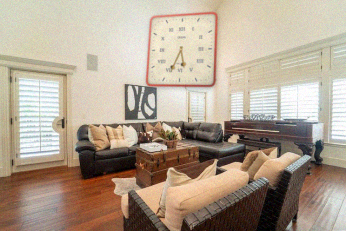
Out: 5:34
